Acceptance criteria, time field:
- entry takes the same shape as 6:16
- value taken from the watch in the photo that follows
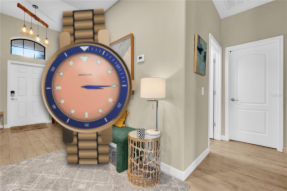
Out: 3:15
